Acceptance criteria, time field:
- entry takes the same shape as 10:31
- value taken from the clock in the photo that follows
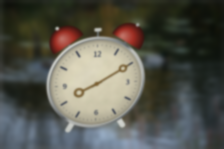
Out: 8:10
